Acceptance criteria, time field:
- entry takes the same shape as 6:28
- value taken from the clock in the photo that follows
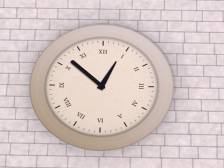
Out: 12:52
